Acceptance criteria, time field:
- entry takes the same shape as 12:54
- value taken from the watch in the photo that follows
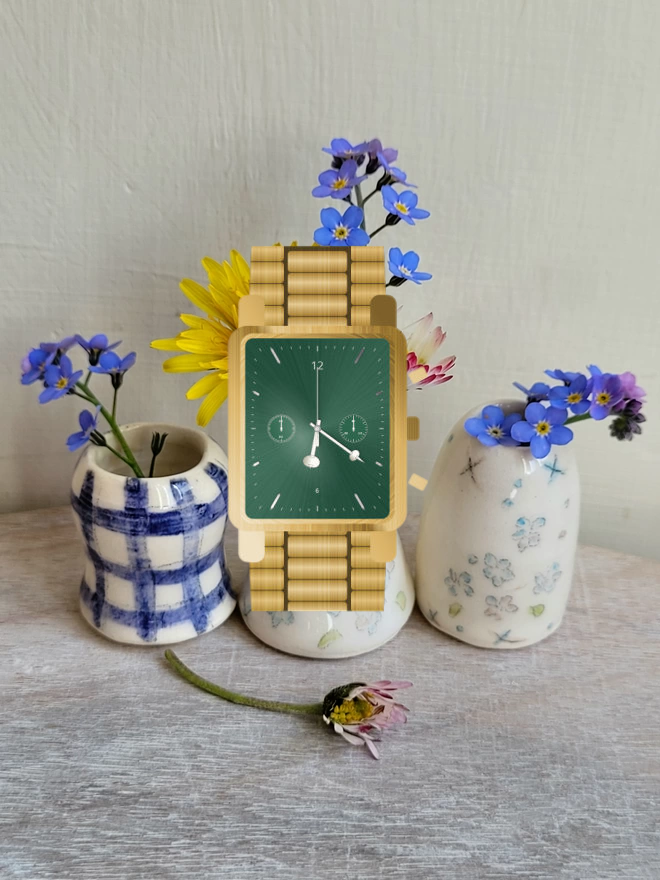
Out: 6:21
